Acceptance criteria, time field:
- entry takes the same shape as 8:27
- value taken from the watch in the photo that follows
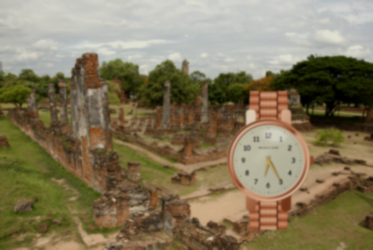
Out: 6:25
